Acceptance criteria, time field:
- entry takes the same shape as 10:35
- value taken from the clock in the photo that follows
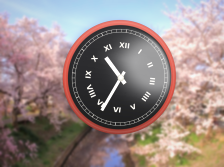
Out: 10:34
